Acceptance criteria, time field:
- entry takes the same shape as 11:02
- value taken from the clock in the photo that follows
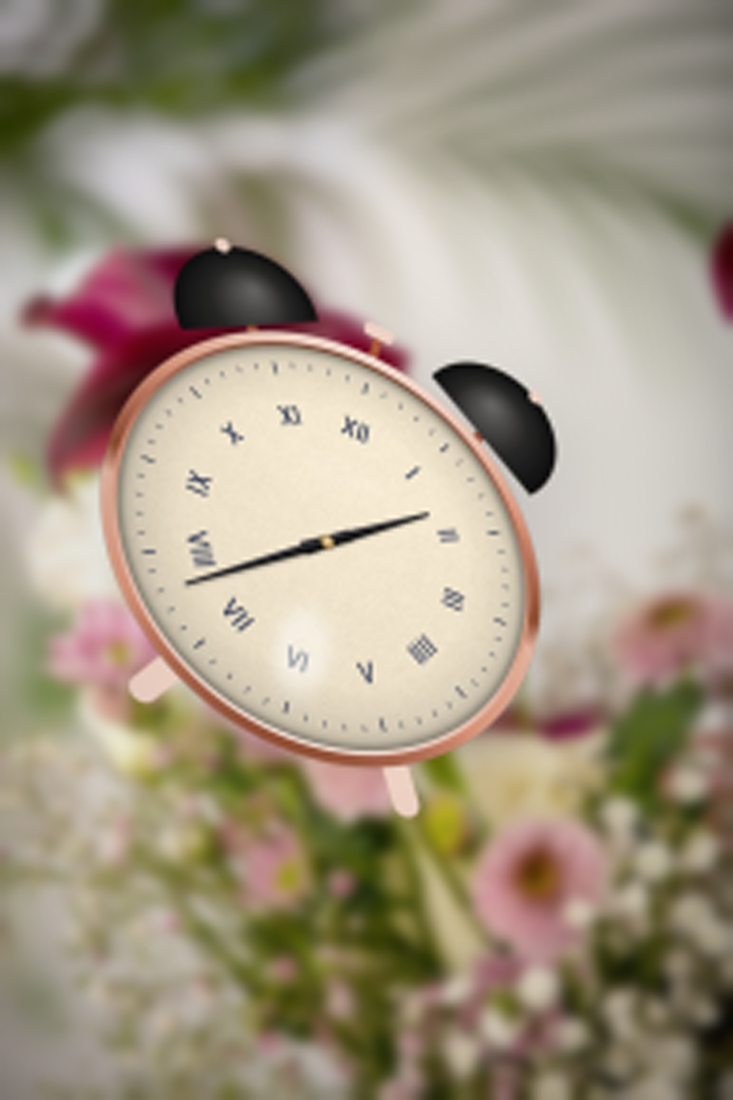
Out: 1:38
